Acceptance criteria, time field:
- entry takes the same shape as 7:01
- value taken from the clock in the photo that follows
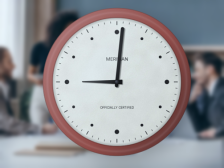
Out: 9:01
